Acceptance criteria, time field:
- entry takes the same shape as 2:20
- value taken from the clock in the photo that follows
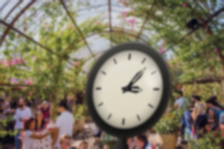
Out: 3:07
